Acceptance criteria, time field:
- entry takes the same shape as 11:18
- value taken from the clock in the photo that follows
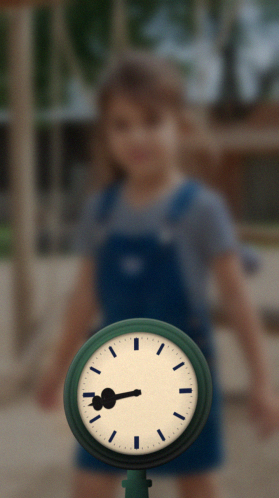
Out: 8:43
